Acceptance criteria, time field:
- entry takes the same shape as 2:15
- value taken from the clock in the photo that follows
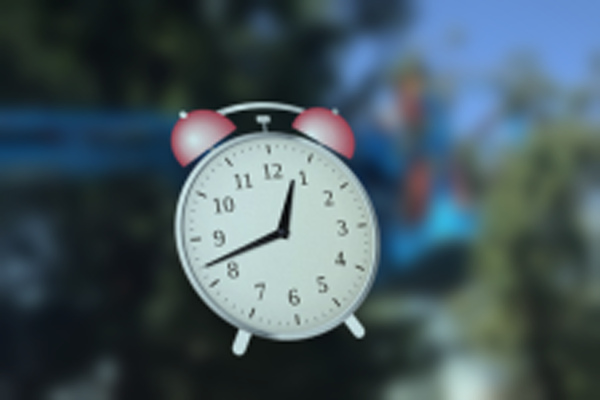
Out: 12:42
